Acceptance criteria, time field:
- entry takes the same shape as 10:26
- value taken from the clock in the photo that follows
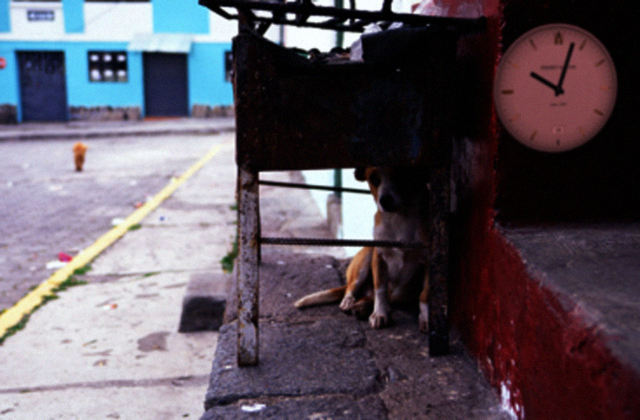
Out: 10:03
